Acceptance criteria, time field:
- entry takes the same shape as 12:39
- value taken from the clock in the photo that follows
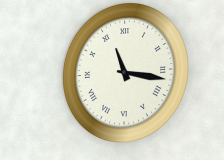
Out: 11:17
